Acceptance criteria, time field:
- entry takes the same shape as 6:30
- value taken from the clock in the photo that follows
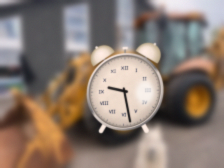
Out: 9:28
